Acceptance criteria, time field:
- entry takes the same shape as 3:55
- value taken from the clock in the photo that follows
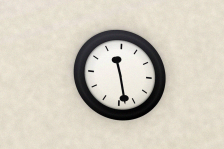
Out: 11:28
